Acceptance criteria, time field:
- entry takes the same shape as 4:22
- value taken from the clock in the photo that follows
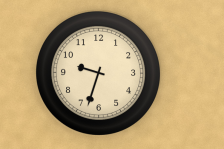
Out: 9:33
